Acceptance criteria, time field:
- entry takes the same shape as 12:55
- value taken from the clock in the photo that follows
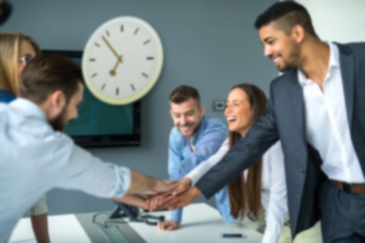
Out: 6:53
